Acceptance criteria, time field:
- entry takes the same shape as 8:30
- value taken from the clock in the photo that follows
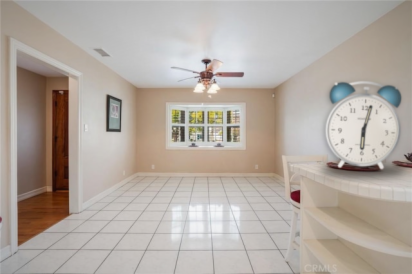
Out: 6:02
